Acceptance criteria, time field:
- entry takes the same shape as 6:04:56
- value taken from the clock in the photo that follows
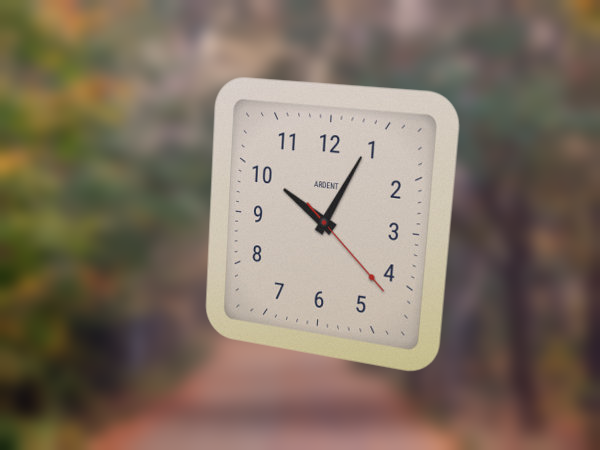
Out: 10:04:22
